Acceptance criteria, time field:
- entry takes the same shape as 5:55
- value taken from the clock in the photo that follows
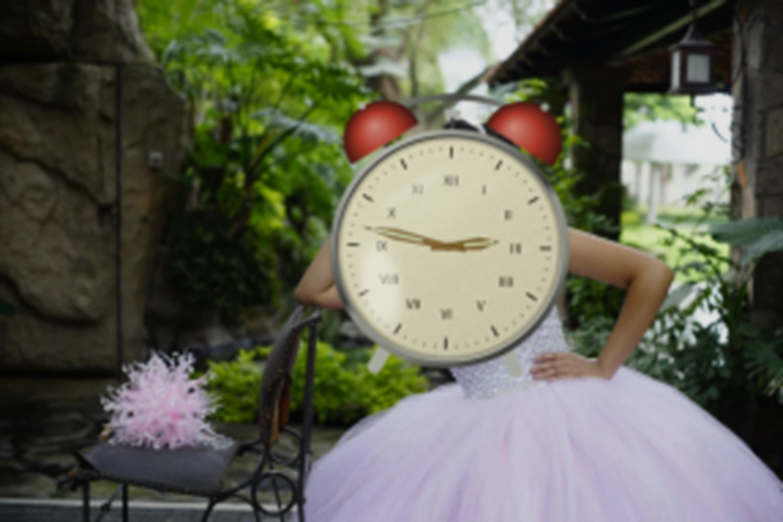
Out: 2:47
